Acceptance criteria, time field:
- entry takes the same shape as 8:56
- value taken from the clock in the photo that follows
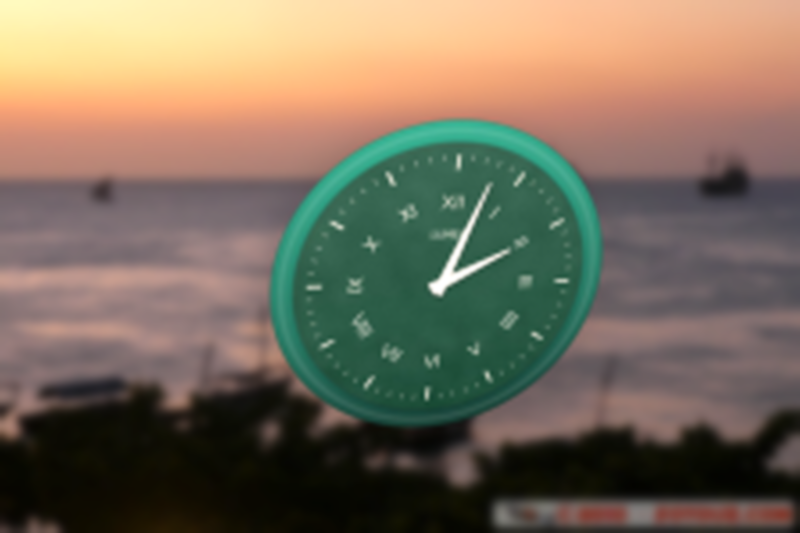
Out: 2:03
